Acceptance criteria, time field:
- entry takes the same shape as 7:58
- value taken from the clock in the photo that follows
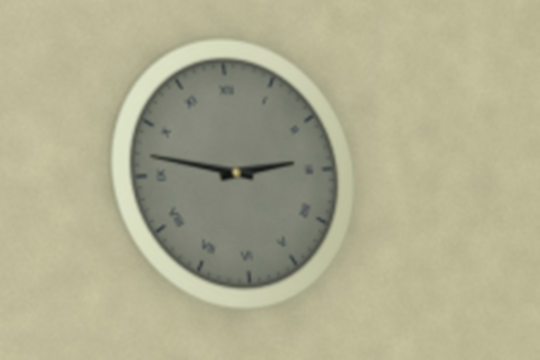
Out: 2:47
